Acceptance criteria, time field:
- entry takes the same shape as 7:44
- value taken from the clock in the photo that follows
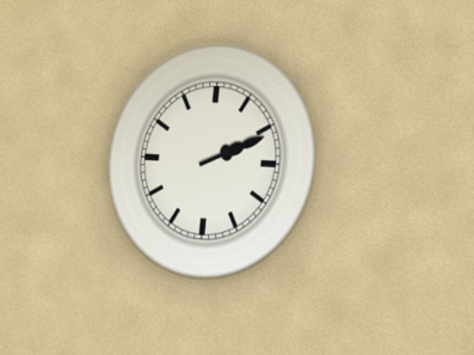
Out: 2:11
